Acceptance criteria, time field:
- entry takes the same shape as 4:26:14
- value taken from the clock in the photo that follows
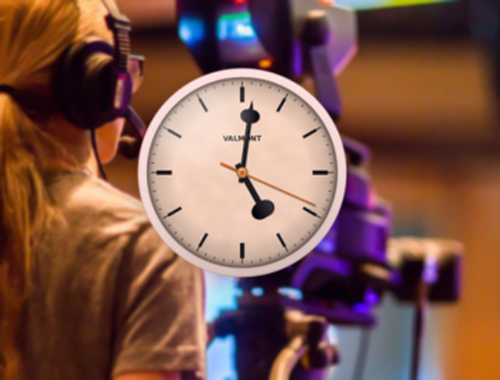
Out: 5:01:19
